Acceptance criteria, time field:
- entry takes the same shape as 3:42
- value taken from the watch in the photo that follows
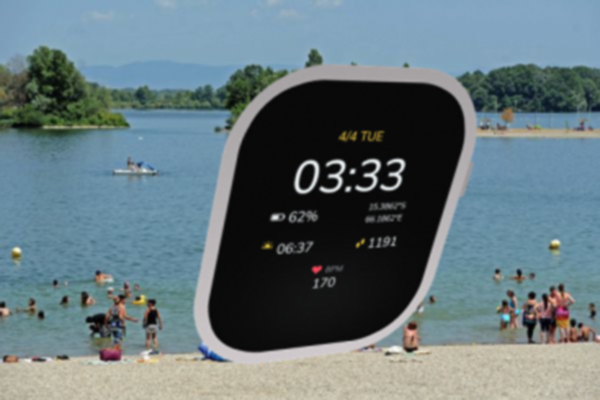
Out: 3:33
